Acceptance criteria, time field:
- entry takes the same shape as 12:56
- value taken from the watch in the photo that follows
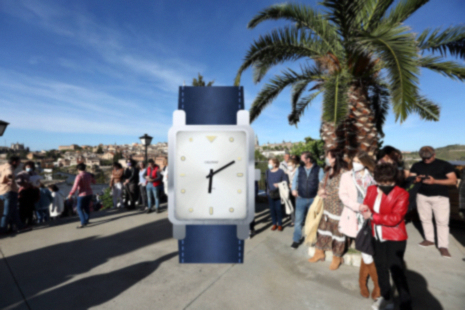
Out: 6:10
